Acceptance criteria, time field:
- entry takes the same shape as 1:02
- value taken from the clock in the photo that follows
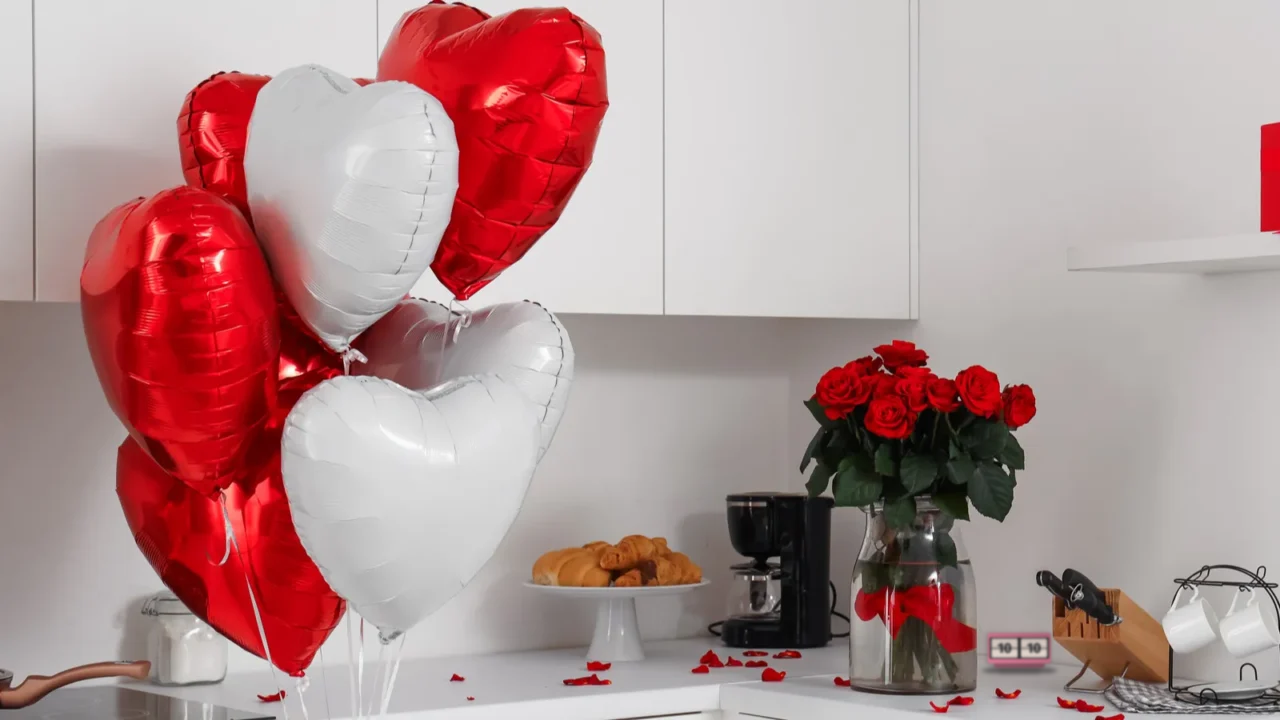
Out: 10:10
